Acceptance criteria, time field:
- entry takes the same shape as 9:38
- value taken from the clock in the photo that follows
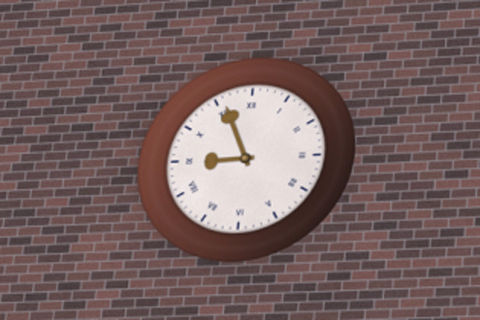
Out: 8:56
